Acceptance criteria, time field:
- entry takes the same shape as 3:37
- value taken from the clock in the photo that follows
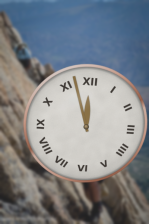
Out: 11:57
